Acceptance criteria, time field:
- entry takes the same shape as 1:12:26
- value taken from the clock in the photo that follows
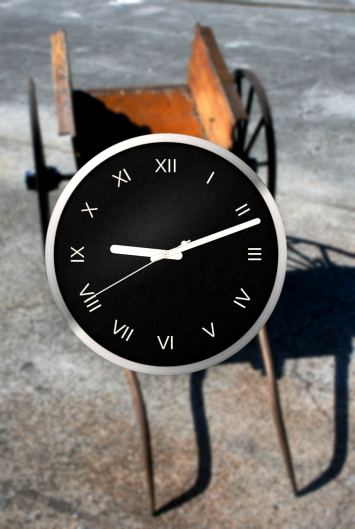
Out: 9:11:40
